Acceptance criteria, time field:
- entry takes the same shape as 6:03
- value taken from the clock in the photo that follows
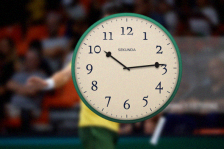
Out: 10:14
